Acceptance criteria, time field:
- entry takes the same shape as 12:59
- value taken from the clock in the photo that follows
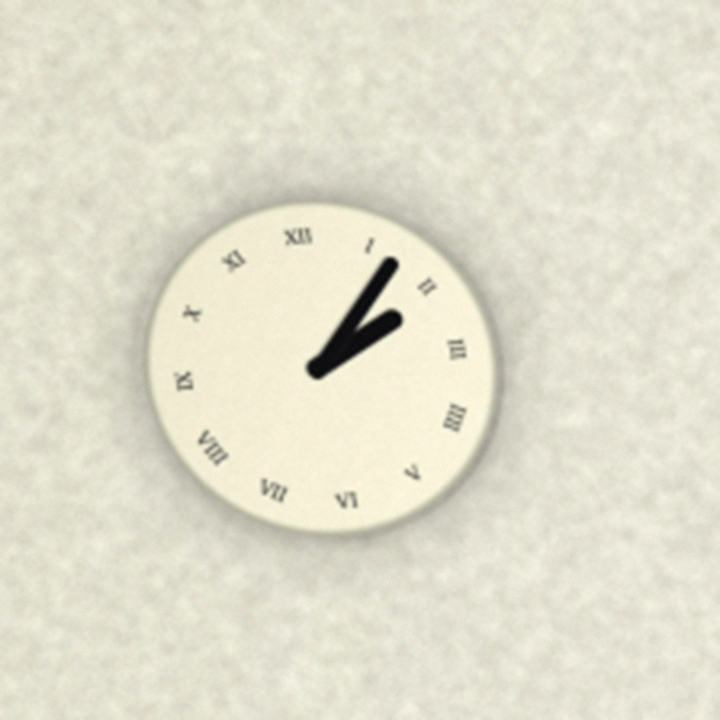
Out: 2:07
